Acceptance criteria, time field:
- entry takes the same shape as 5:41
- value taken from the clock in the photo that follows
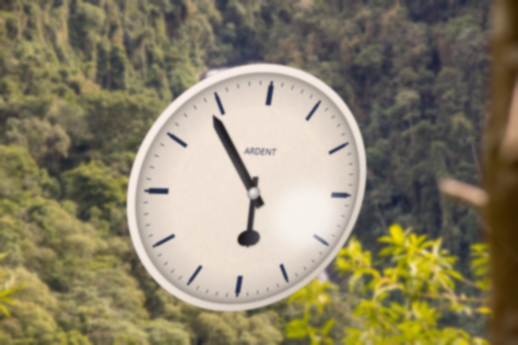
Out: 5:54
